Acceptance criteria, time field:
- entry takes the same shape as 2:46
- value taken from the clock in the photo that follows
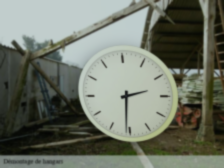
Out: 2:31
